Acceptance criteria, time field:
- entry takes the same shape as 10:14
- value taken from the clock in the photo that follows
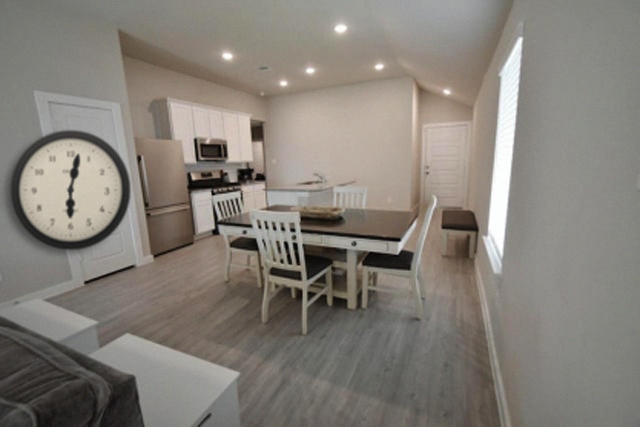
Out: 6:02
